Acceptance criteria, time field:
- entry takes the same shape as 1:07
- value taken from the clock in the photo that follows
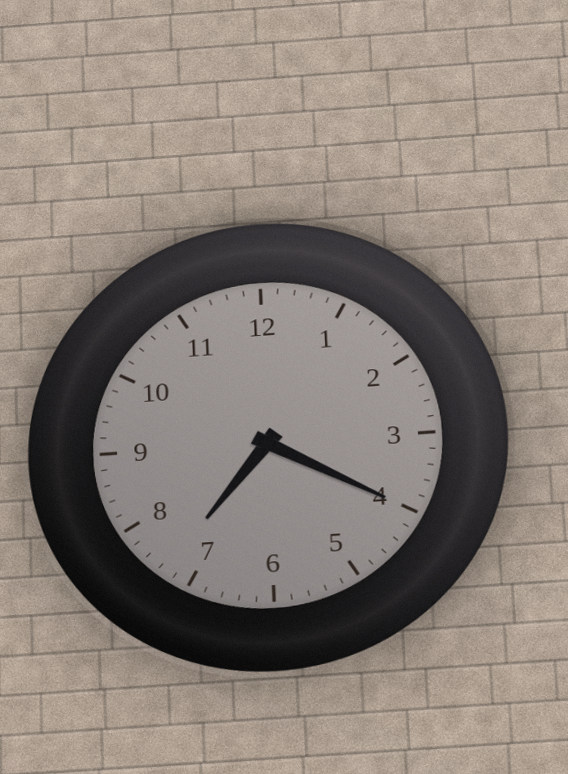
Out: 7:20
